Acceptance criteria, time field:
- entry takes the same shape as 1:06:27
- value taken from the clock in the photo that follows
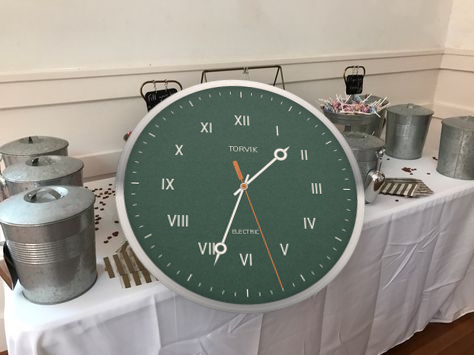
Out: 1:33:27
